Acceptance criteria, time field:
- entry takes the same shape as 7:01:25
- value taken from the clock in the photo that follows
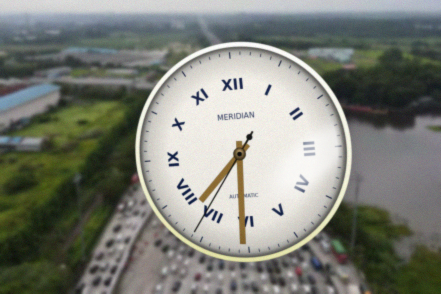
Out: 7:30:36
